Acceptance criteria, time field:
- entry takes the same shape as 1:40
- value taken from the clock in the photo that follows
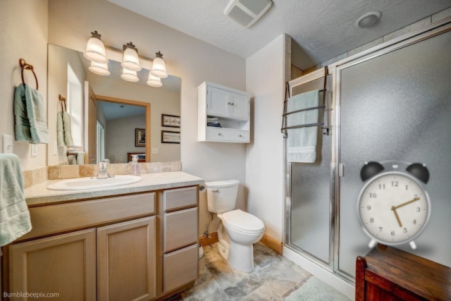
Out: 5:11
